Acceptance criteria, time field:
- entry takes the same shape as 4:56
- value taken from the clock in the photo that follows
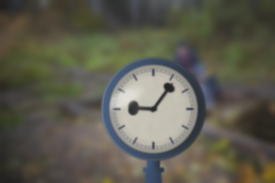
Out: 9:06
